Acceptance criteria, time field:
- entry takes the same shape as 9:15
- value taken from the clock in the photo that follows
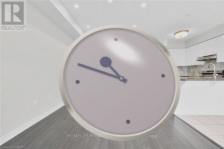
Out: 10:49
